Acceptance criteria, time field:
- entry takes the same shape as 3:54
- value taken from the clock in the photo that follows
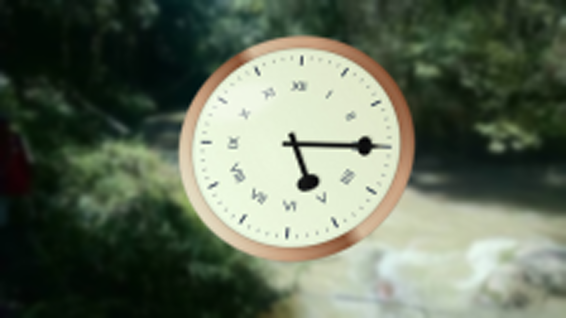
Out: 5:15
